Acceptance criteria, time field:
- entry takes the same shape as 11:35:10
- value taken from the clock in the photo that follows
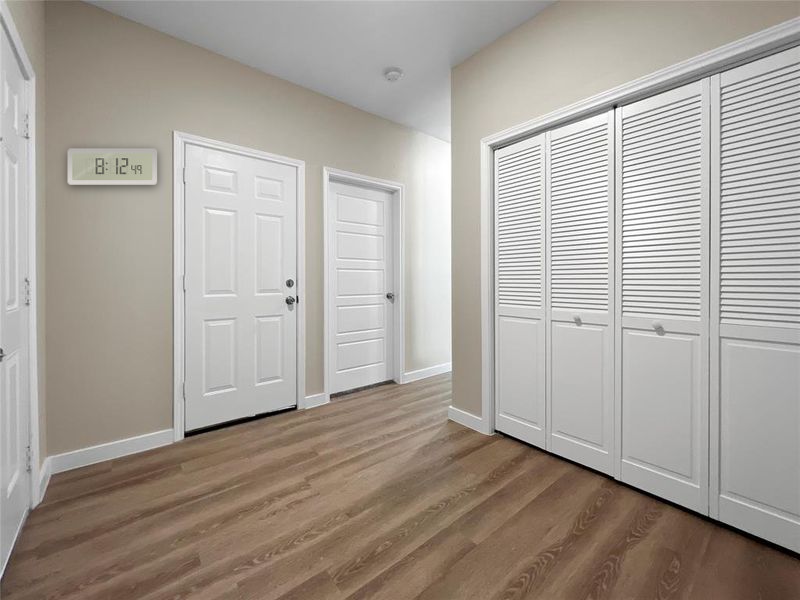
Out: 8:12:49
